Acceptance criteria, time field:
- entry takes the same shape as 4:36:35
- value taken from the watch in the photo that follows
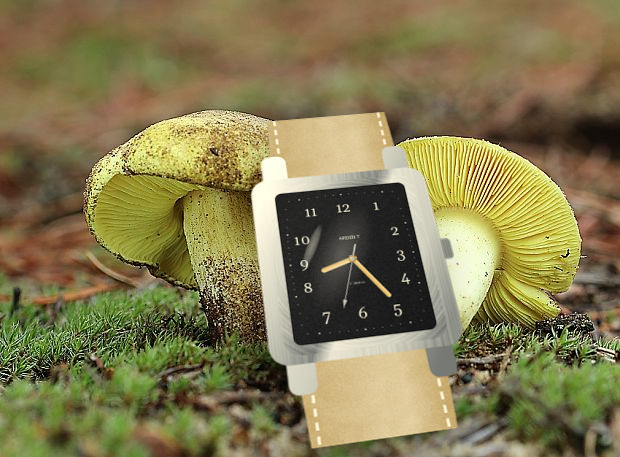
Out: 8:24:33
